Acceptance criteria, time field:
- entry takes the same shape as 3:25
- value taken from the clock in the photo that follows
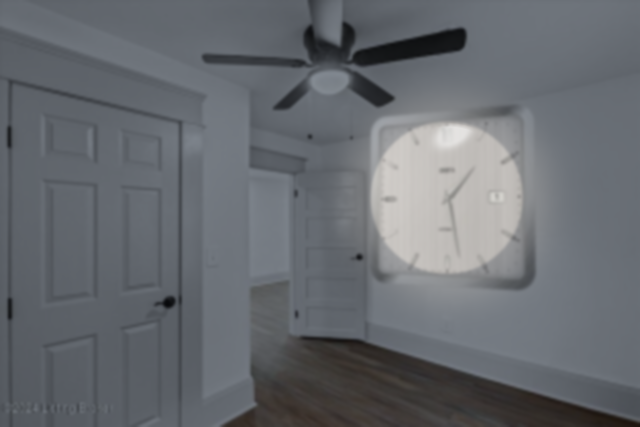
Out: 1:28
